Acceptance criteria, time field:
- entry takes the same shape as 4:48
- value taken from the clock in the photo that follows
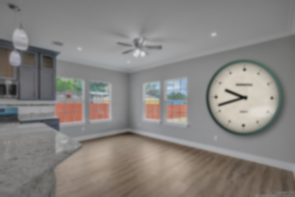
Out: 9:42
